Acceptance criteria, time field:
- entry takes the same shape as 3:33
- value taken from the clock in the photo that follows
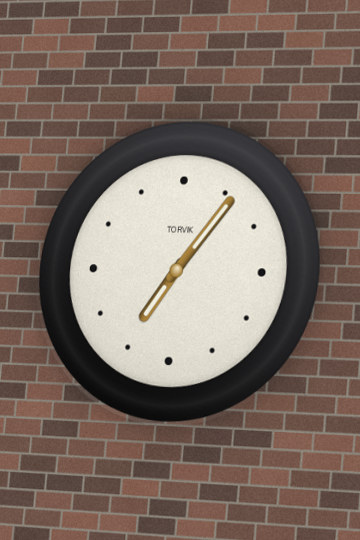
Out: 7:06
